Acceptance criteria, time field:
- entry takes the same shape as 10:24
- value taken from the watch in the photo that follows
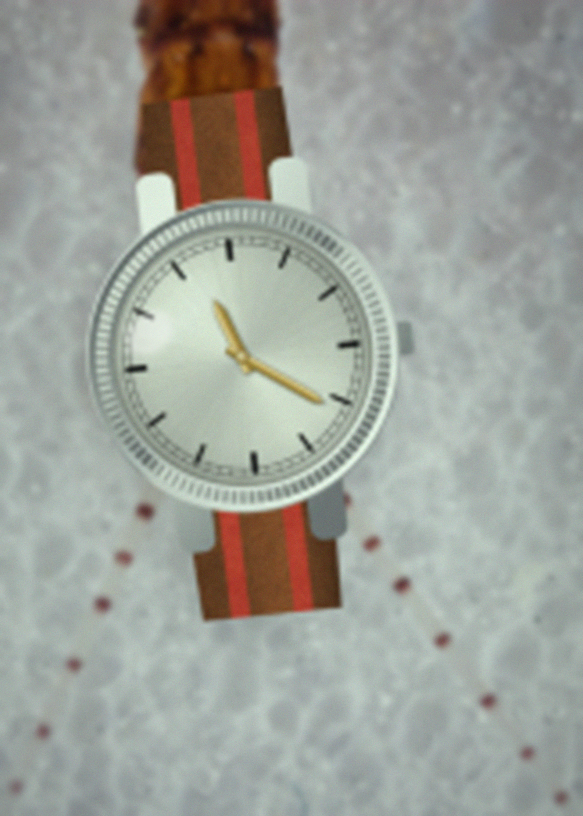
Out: 11:21
